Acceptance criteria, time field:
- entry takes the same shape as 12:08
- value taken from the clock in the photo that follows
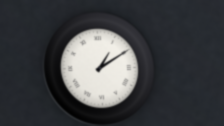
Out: 1:10
